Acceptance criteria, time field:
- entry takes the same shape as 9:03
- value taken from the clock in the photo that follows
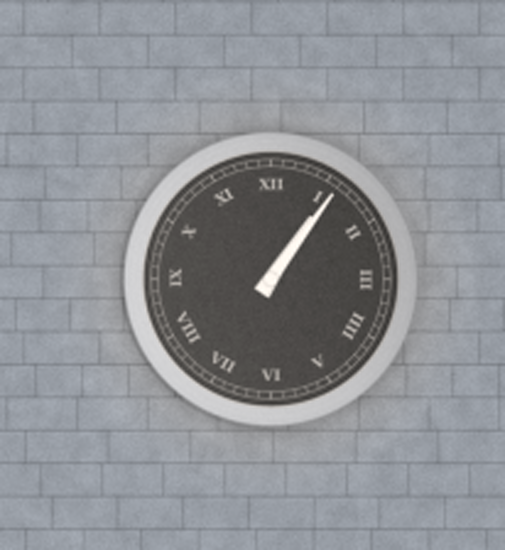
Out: 1:06
